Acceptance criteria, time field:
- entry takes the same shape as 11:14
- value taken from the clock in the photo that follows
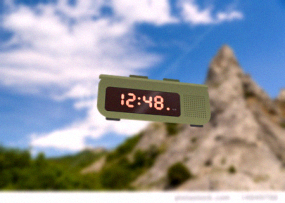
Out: 12:48
